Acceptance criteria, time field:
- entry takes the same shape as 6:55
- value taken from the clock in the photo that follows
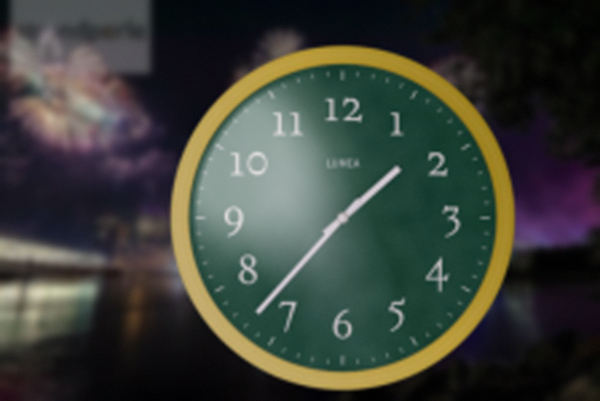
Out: 1:37
